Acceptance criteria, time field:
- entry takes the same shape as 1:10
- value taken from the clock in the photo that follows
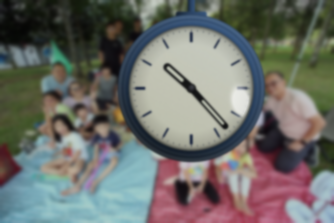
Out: 10:23
